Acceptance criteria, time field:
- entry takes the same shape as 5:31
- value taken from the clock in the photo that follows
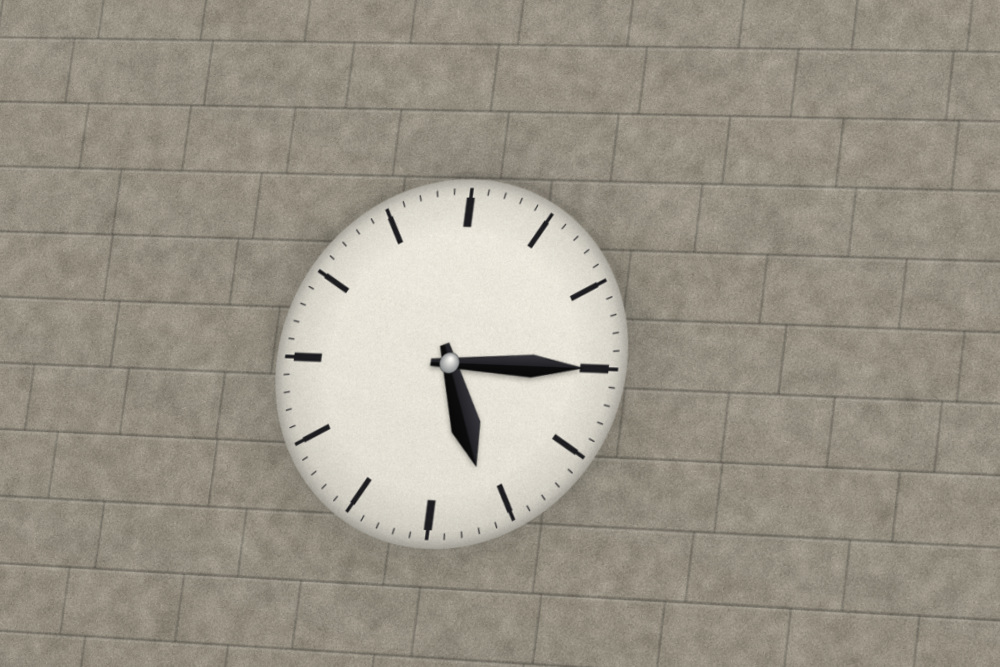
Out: 5:15
